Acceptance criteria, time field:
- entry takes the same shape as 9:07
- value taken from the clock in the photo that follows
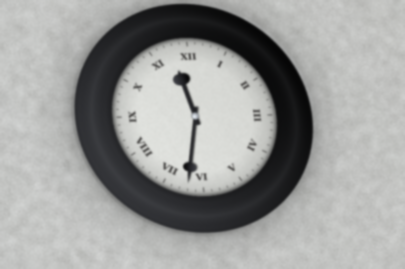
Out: 11:32
